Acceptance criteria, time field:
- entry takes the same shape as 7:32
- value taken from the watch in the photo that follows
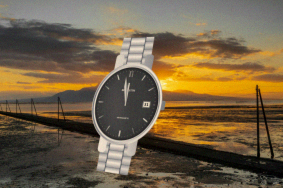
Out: 11:58
